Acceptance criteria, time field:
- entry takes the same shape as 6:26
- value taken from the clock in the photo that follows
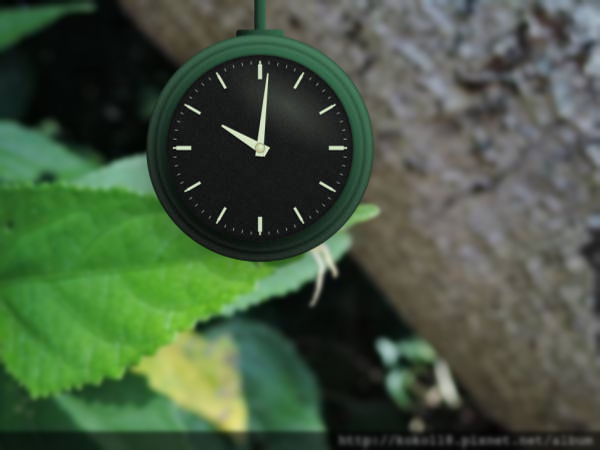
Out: 10:01
